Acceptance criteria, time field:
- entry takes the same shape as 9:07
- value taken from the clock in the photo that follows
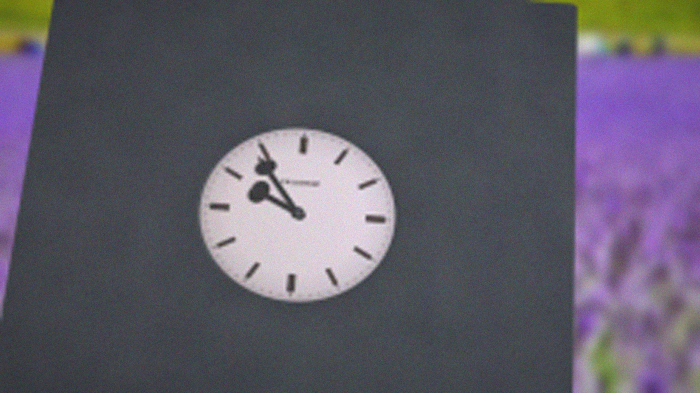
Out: 9:54
